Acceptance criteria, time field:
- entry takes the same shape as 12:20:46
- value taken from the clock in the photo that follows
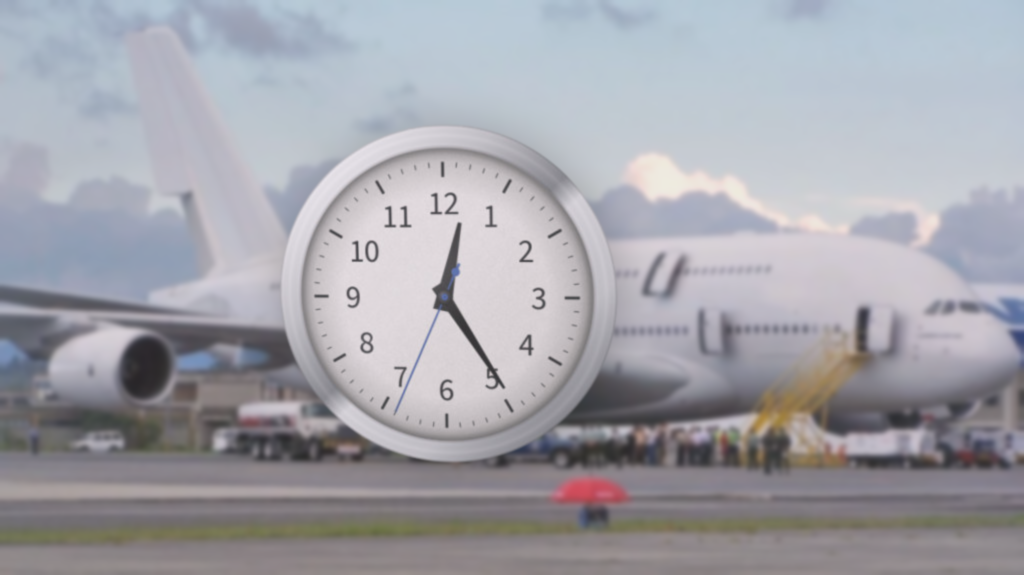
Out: 12:24:34
